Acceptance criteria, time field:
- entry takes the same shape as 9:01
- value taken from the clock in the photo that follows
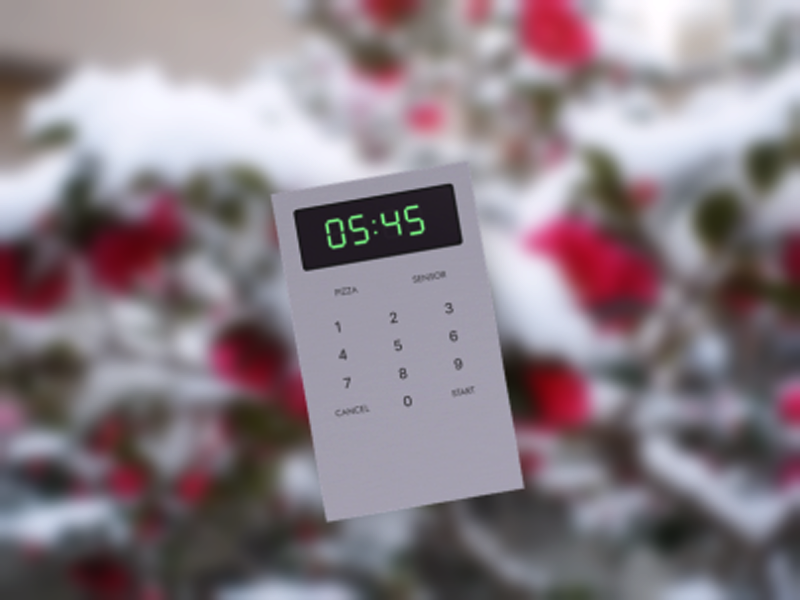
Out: 5:45
